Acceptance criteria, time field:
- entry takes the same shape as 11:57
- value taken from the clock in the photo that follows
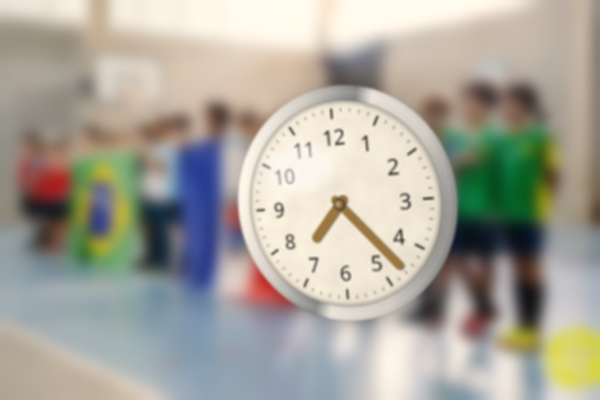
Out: 7:23
